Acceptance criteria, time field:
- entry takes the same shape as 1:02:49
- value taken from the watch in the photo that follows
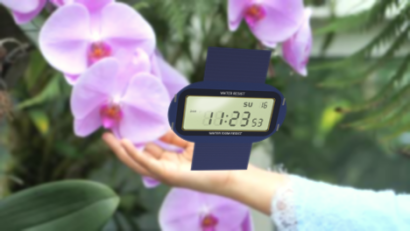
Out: 11:23:53
